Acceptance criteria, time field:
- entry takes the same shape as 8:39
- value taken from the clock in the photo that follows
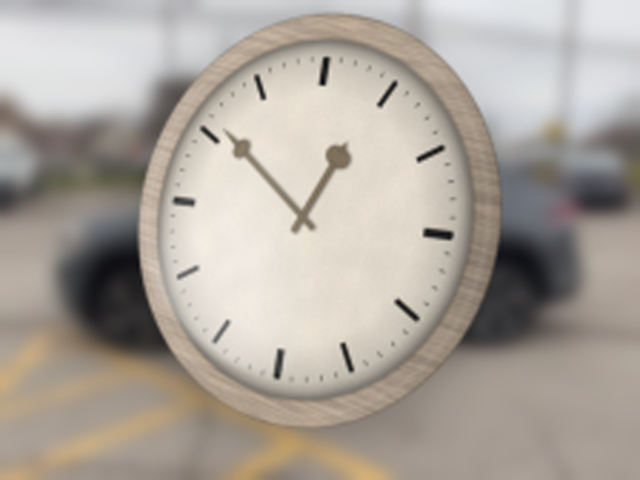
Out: 12:51
